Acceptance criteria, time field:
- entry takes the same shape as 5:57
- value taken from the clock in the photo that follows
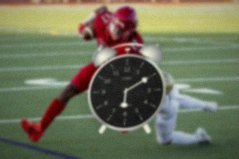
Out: 6:10
